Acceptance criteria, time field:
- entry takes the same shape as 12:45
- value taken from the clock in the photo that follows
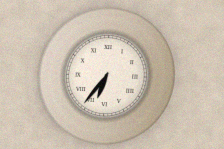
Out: 6:36
